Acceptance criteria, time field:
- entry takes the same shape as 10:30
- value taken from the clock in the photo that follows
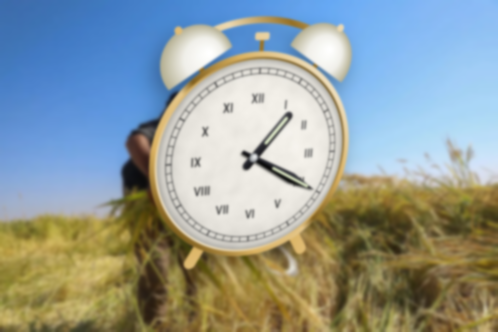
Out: 1:20
